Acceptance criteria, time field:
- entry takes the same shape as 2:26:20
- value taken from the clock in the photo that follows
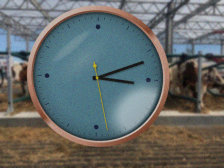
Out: 3:11:28
